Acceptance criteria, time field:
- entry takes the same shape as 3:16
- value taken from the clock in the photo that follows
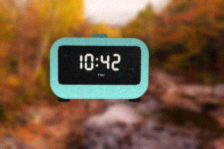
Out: 10:42
